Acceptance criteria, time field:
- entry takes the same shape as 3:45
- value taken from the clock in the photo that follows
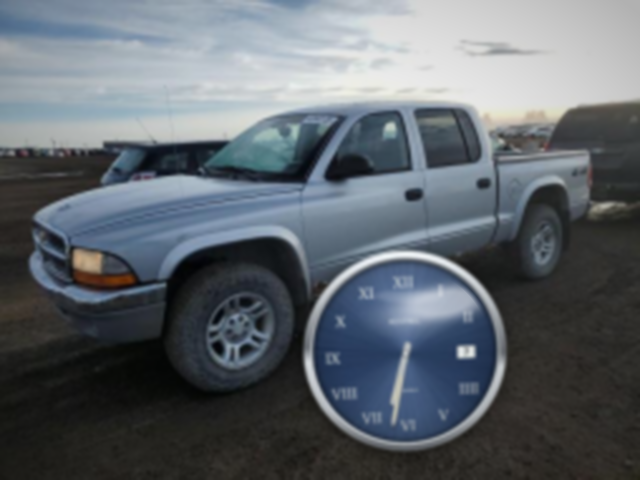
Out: 6:32
